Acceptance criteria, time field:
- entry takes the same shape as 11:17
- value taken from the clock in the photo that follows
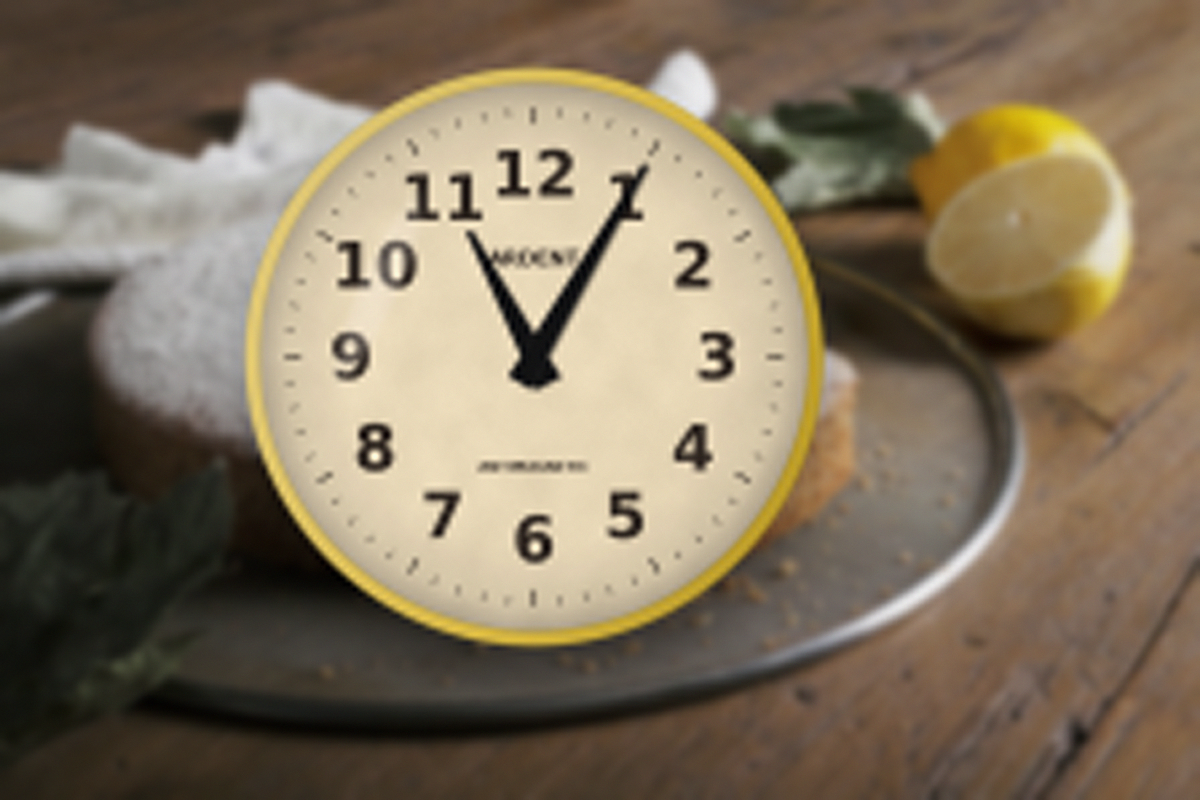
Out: 11:05
